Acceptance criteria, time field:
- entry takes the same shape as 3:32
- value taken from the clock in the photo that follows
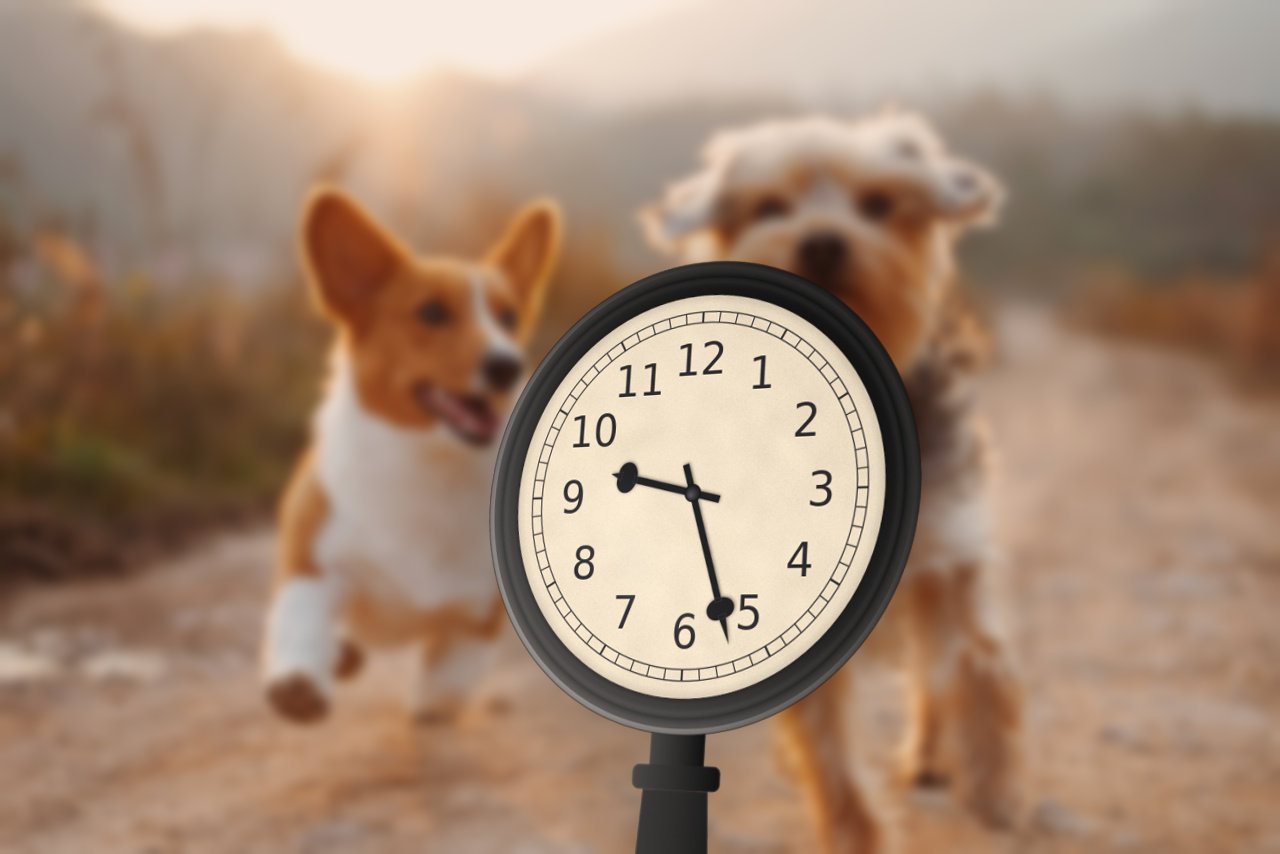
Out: 9:27
